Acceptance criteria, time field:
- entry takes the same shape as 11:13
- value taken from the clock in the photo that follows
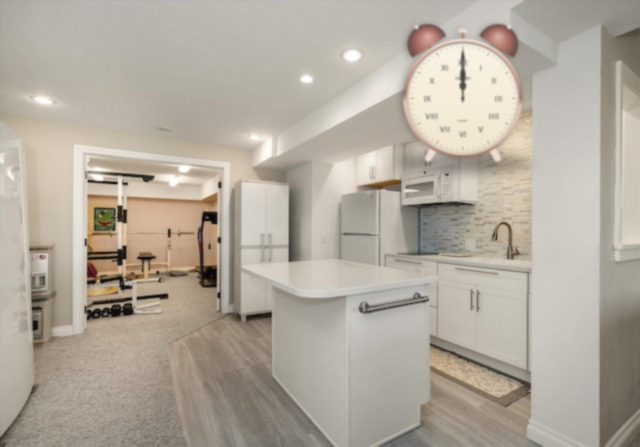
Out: 12:00
